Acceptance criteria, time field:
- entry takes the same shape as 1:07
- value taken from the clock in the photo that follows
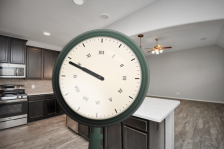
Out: 9:49
